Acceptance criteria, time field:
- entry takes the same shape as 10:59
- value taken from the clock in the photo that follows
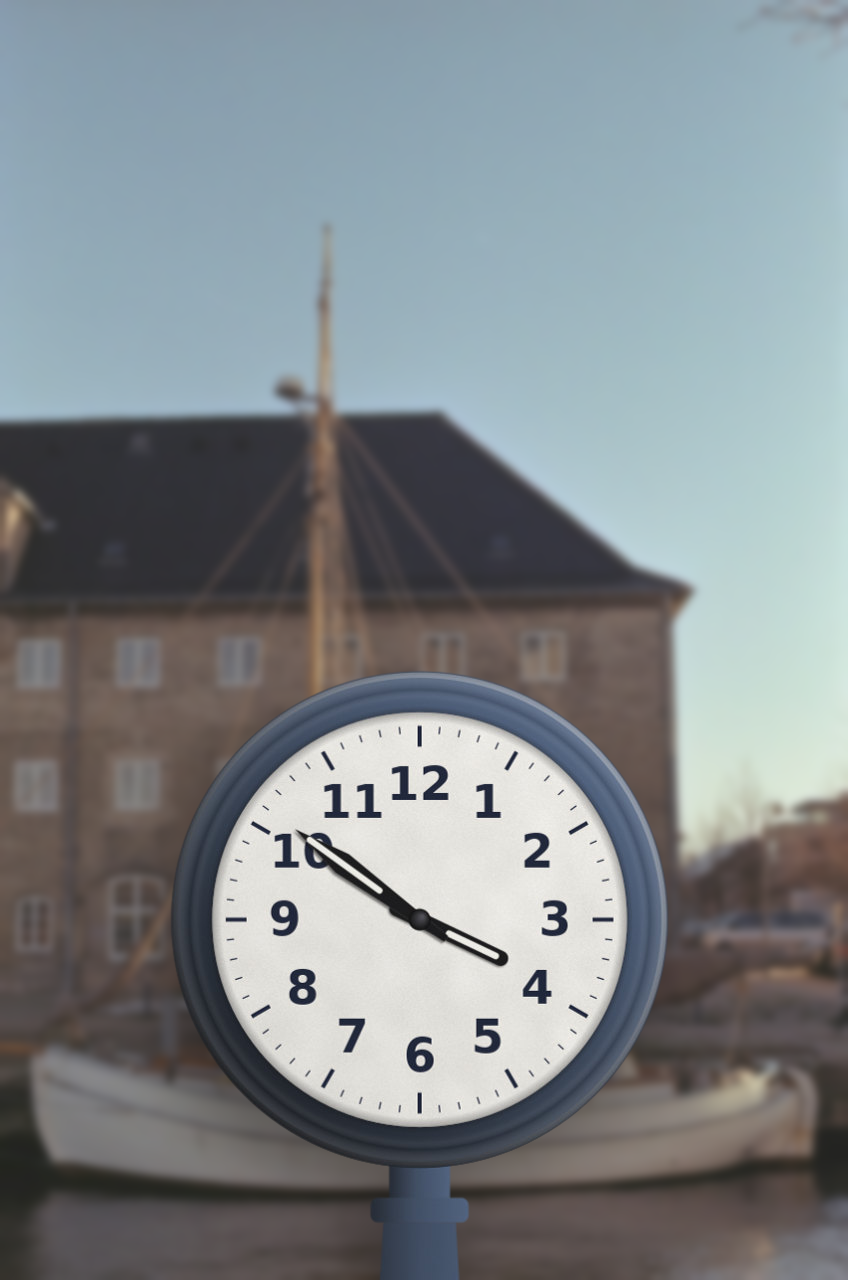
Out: 3:51
